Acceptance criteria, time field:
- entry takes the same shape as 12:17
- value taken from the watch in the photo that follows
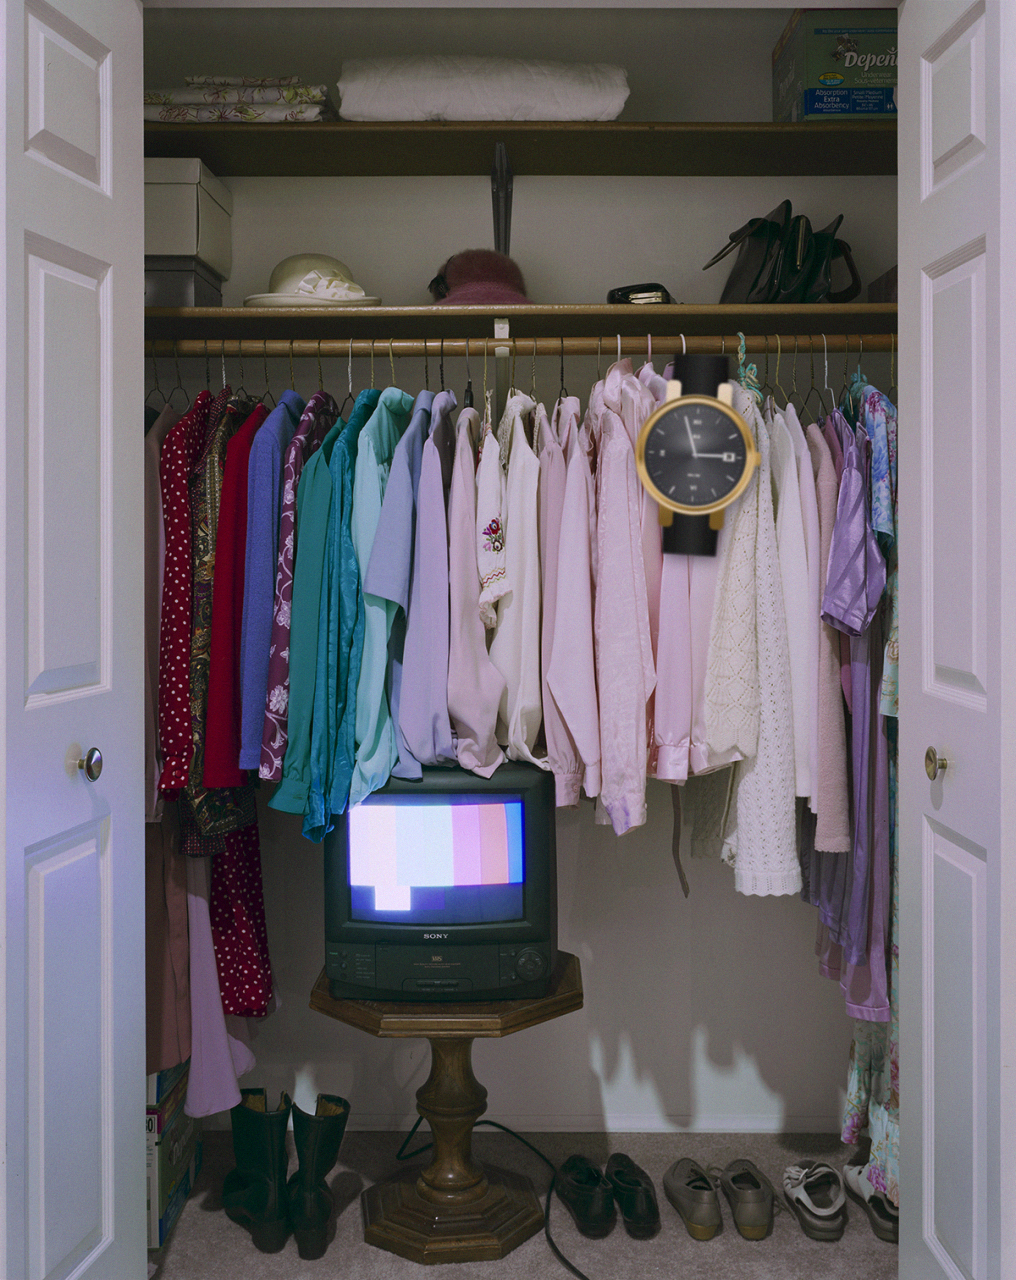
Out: 2:57
